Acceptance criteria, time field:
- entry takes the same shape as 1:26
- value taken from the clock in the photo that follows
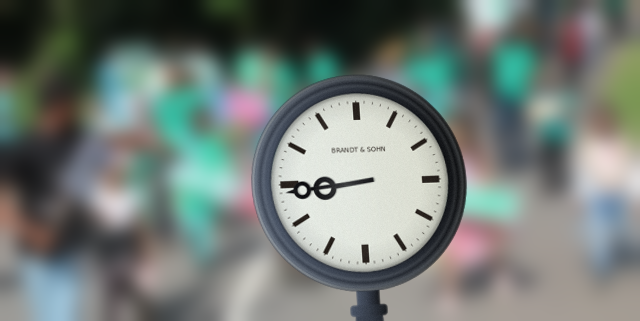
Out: 8:44
